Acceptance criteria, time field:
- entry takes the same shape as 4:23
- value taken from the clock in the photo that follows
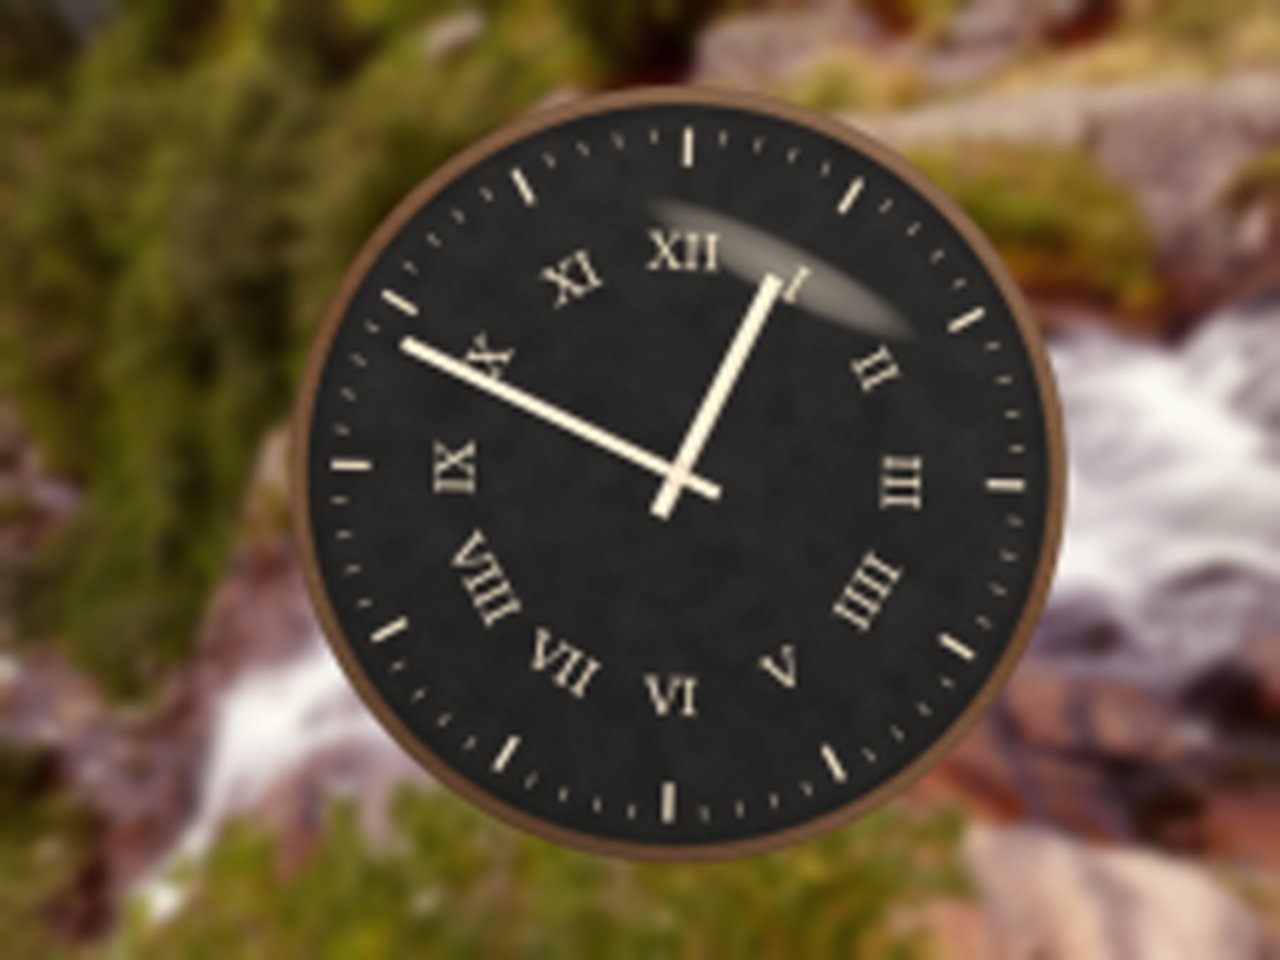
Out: 12:49
